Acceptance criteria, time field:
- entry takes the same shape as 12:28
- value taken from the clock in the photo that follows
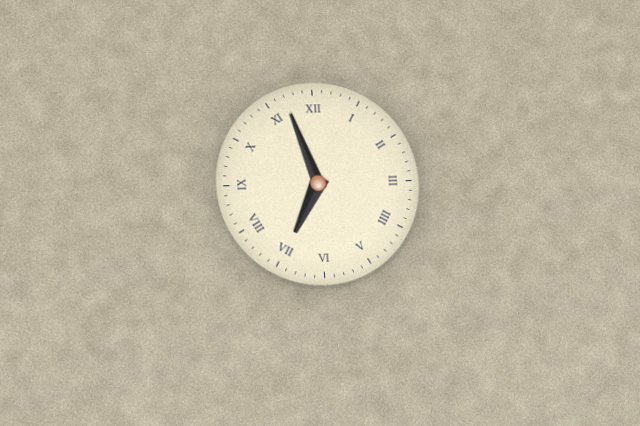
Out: 6:57
